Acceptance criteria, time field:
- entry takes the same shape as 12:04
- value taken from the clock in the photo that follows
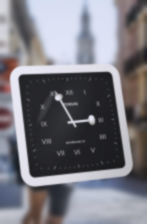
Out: 2:56
